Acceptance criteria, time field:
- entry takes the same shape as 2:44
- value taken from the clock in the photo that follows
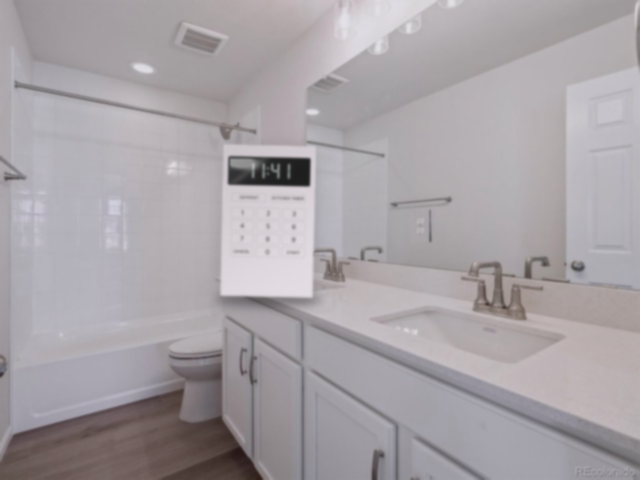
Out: 11:41
